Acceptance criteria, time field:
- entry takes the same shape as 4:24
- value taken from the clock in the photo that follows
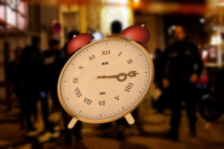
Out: 3:15
